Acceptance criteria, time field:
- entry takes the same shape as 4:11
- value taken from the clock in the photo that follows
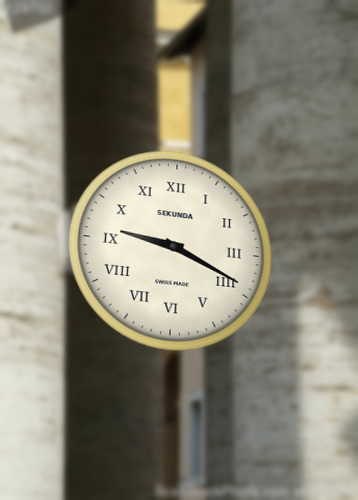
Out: 9:19
